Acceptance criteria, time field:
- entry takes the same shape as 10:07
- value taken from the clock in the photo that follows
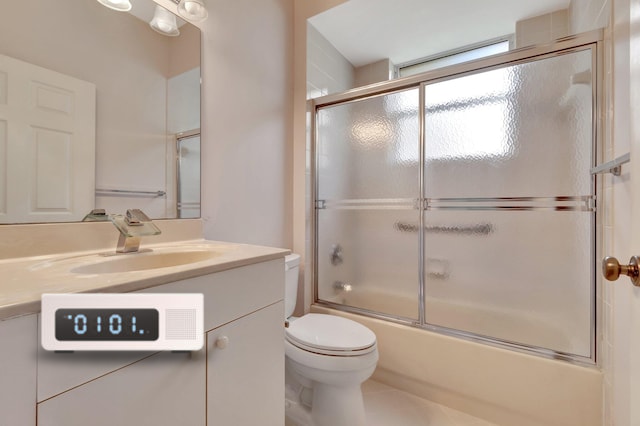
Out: 1:01
